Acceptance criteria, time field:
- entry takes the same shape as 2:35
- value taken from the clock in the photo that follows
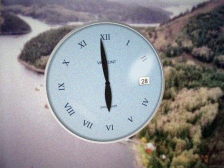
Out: 5:59
